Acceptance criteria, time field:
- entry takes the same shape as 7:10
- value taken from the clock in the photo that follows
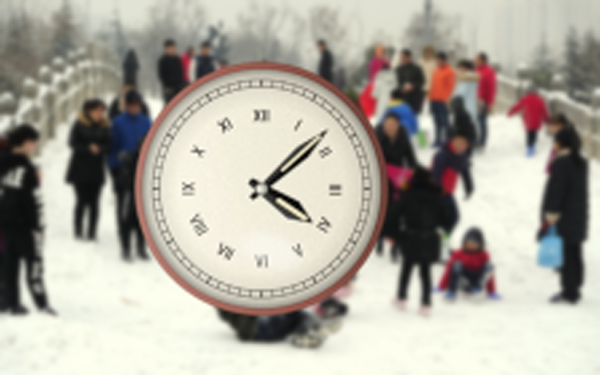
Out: 4:08
